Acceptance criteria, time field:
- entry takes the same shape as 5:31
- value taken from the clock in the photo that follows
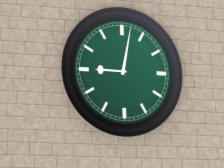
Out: 9:02
